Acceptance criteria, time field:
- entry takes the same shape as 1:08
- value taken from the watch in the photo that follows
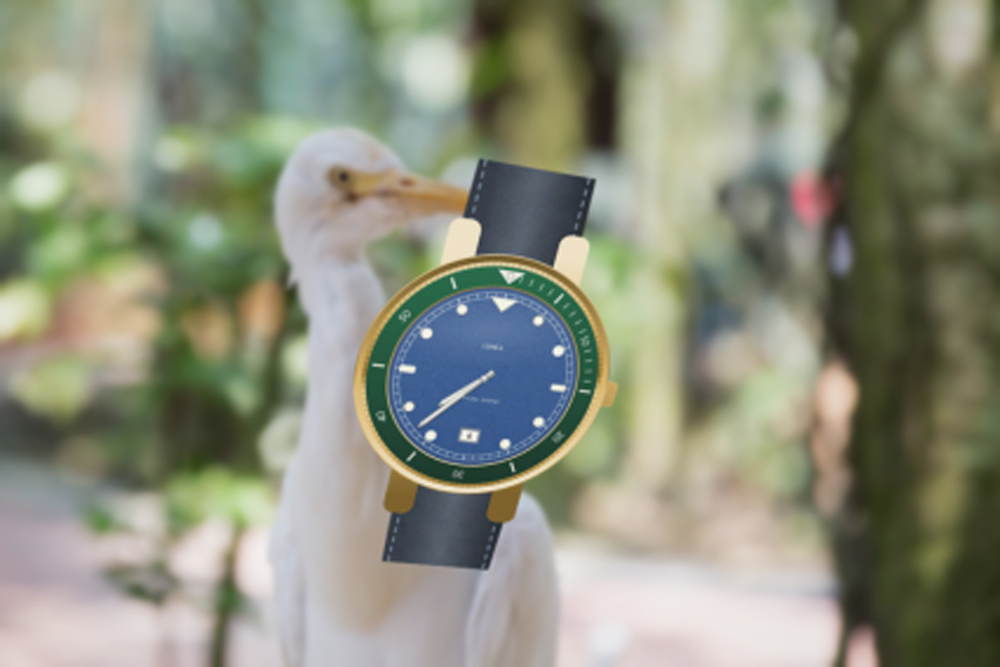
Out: 7:37
